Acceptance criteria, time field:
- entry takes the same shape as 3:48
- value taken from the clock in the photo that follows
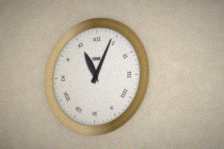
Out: 11:04
